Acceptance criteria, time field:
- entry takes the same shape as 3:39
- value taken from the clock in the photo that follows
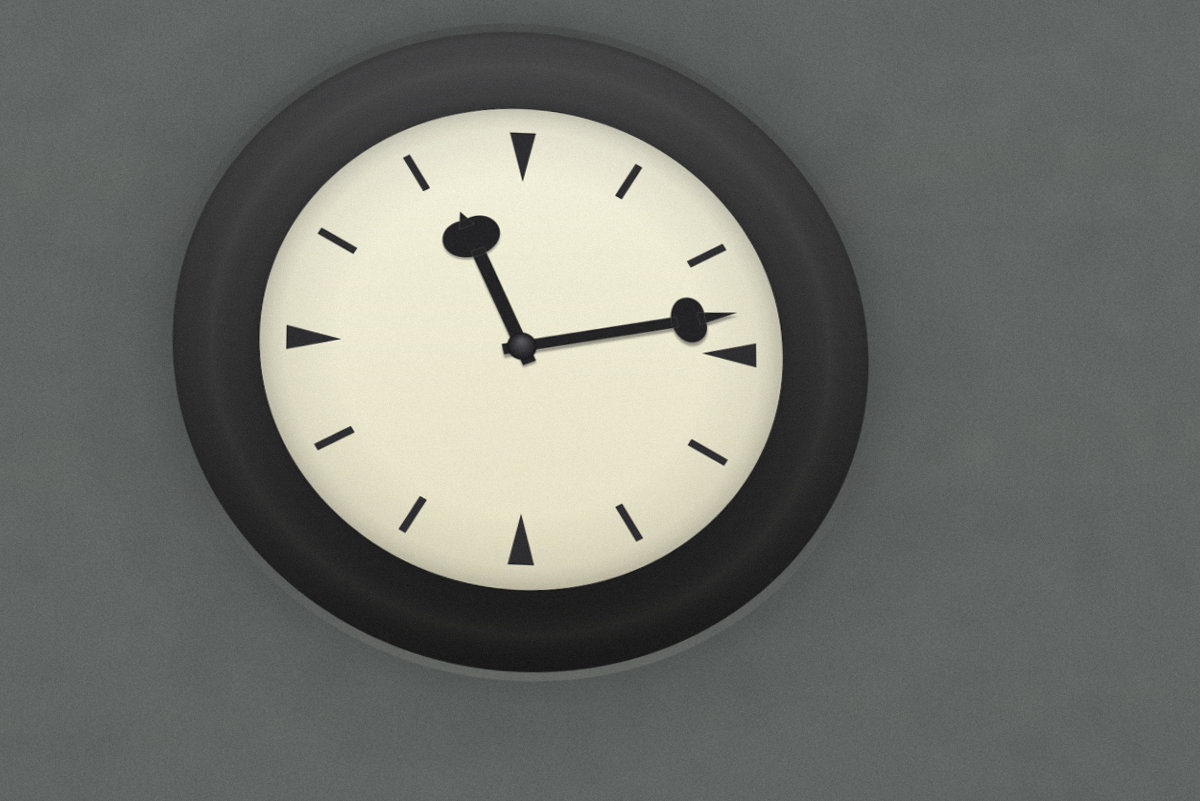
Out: 11:13
